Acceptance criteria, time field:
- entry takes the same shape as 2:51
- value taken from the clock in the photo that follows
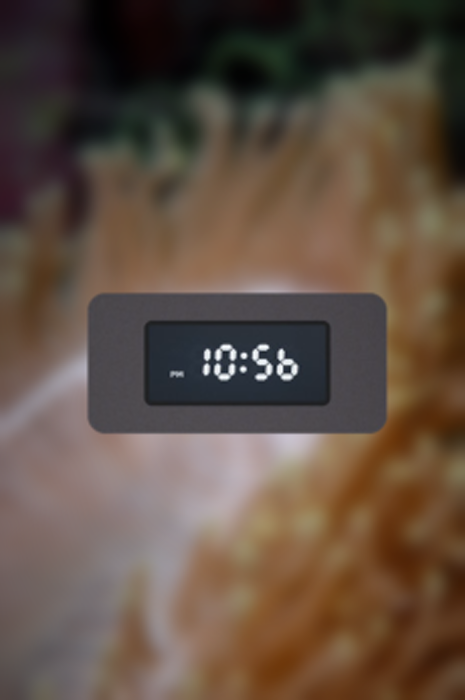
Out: 10:56
